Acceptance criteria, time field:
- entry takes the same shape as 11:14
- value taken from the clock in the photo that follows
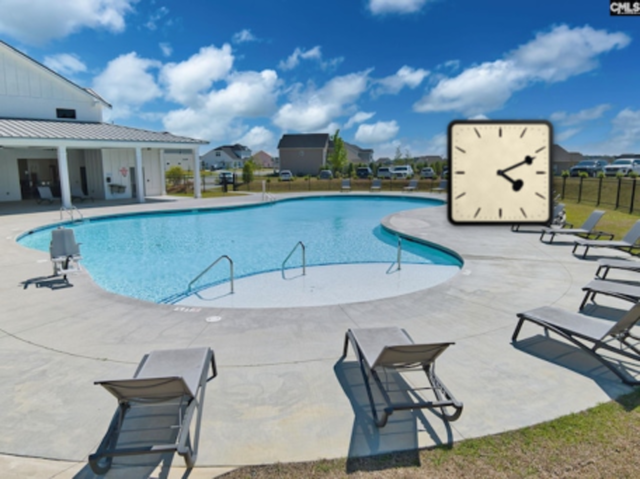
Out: 4:11
